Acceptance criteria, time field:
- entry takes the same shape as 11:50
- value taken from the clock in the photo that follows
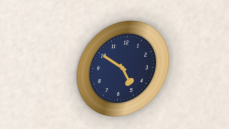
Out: 4:50
